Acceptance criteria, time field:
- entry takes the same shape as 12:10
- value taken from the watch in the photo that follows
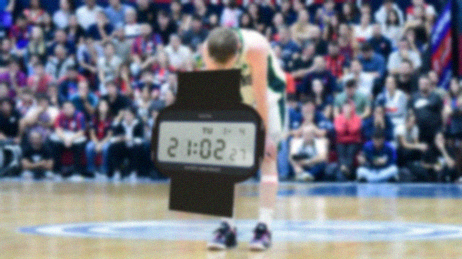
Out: 21:02
